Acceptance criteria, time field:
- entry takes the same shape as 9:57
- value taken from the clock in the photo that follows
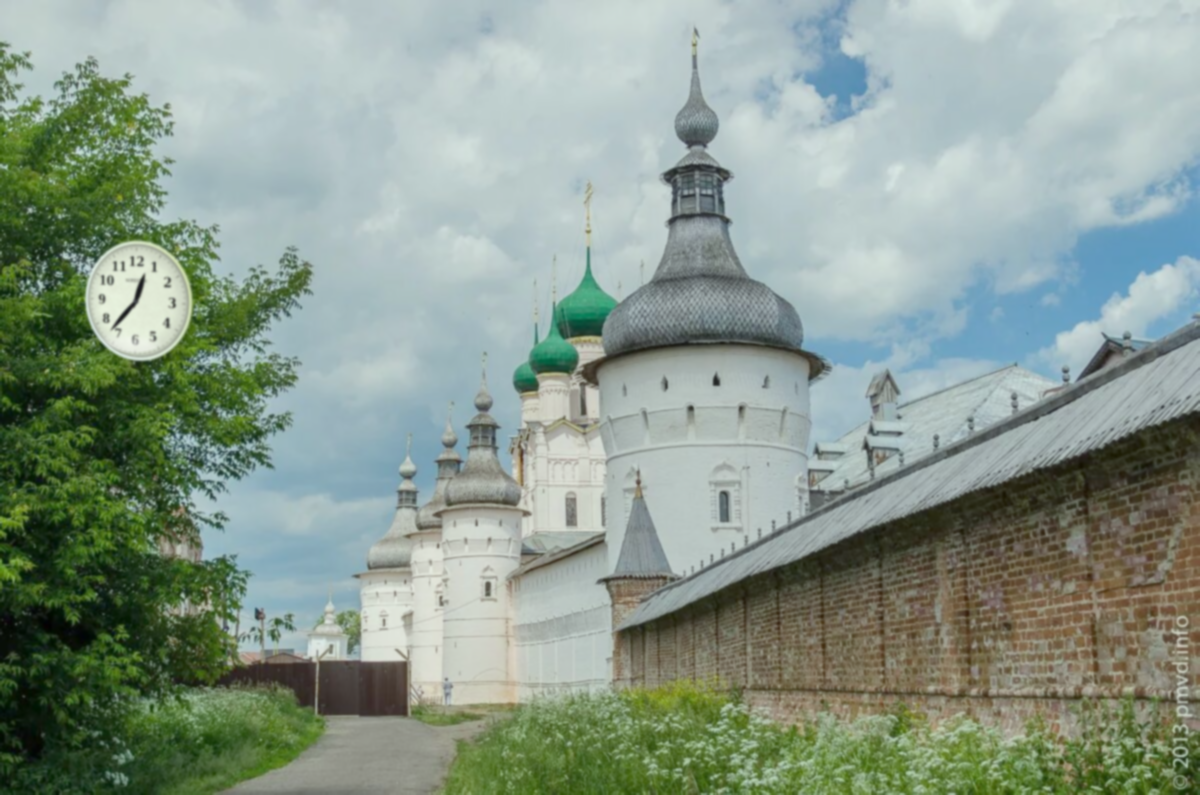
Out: 12:37
